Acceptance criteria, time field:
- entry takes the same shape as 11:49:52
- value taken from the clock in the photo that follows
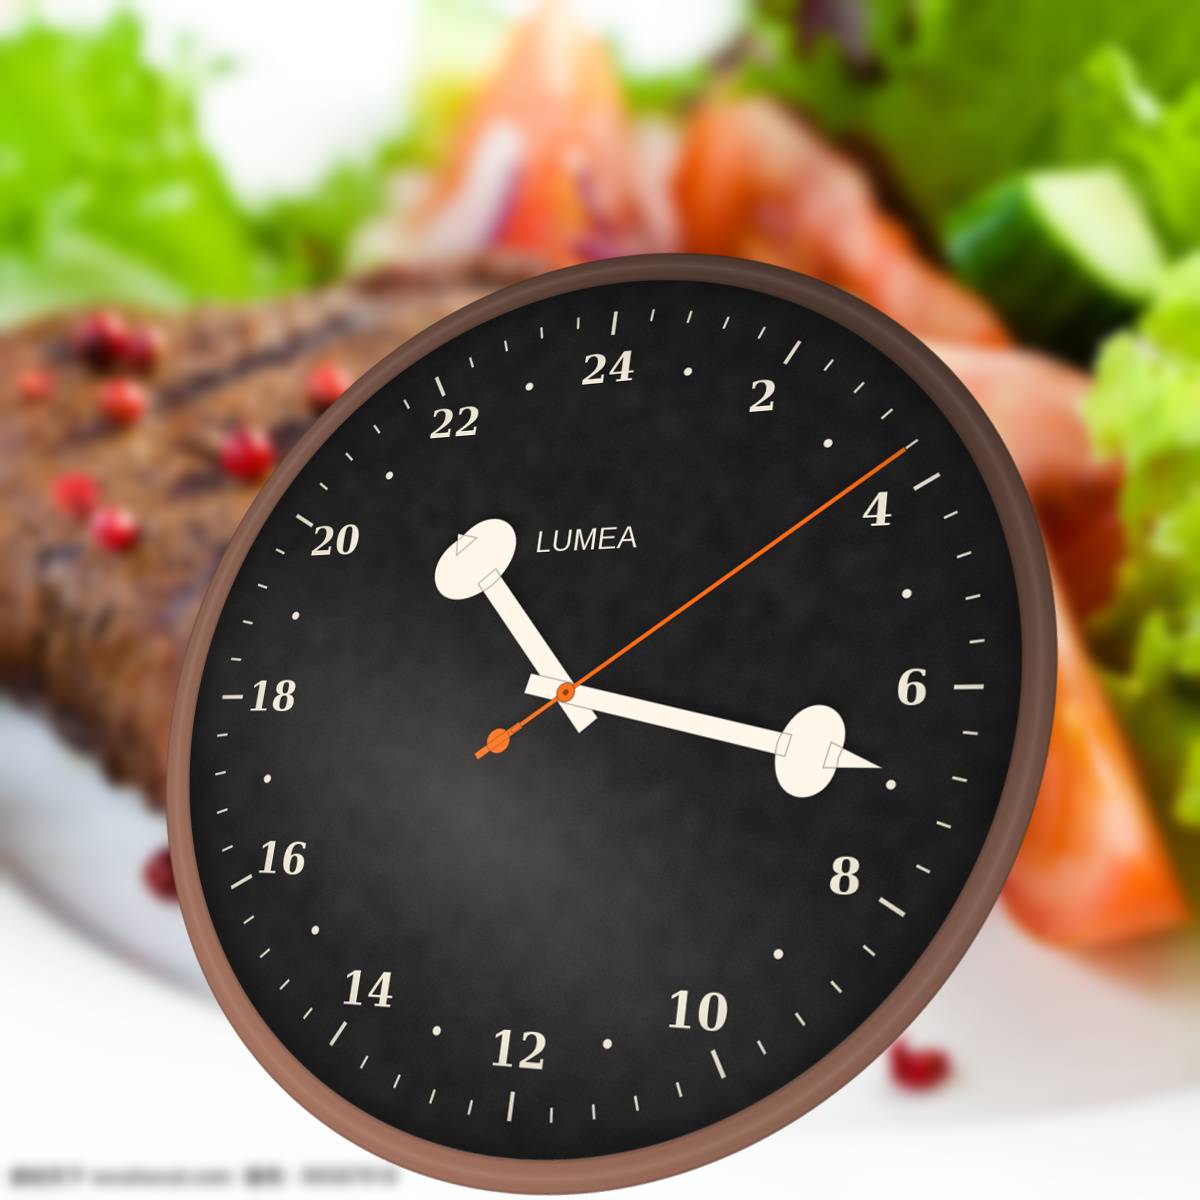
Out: 21:17:09
